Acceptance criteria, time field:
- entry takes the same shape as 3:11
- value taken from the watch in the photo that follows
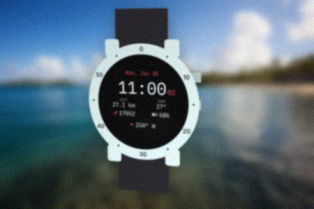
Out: 11:00
